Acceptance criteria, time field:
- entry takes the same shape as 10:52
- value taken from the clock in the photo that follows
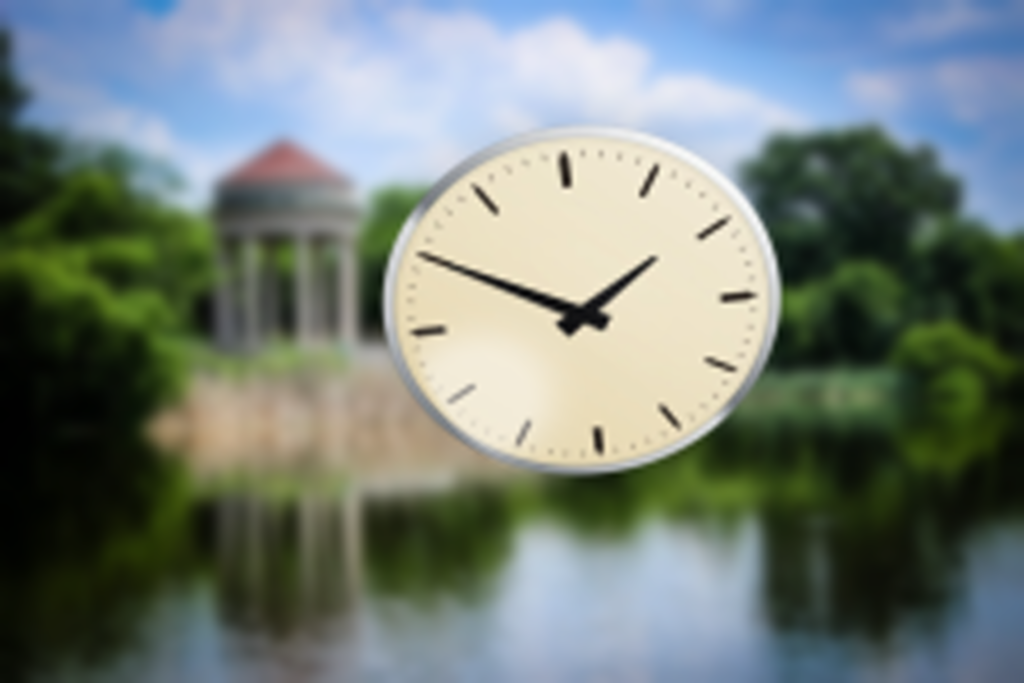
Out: 1:50
